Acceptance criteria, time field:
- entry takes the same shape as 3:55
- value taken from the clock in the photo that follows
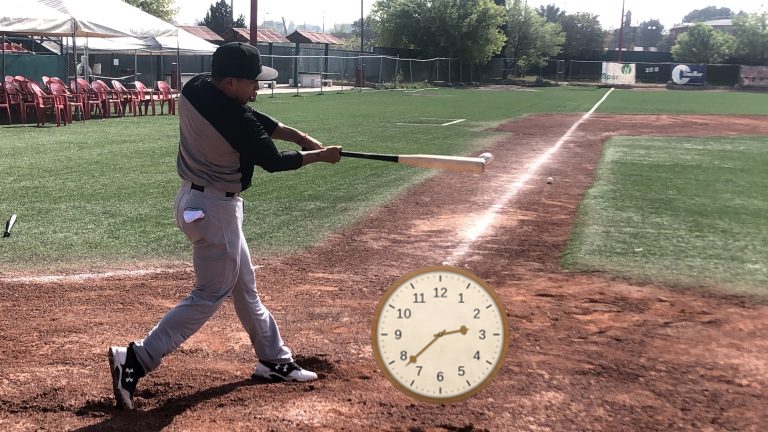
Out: 2:38
